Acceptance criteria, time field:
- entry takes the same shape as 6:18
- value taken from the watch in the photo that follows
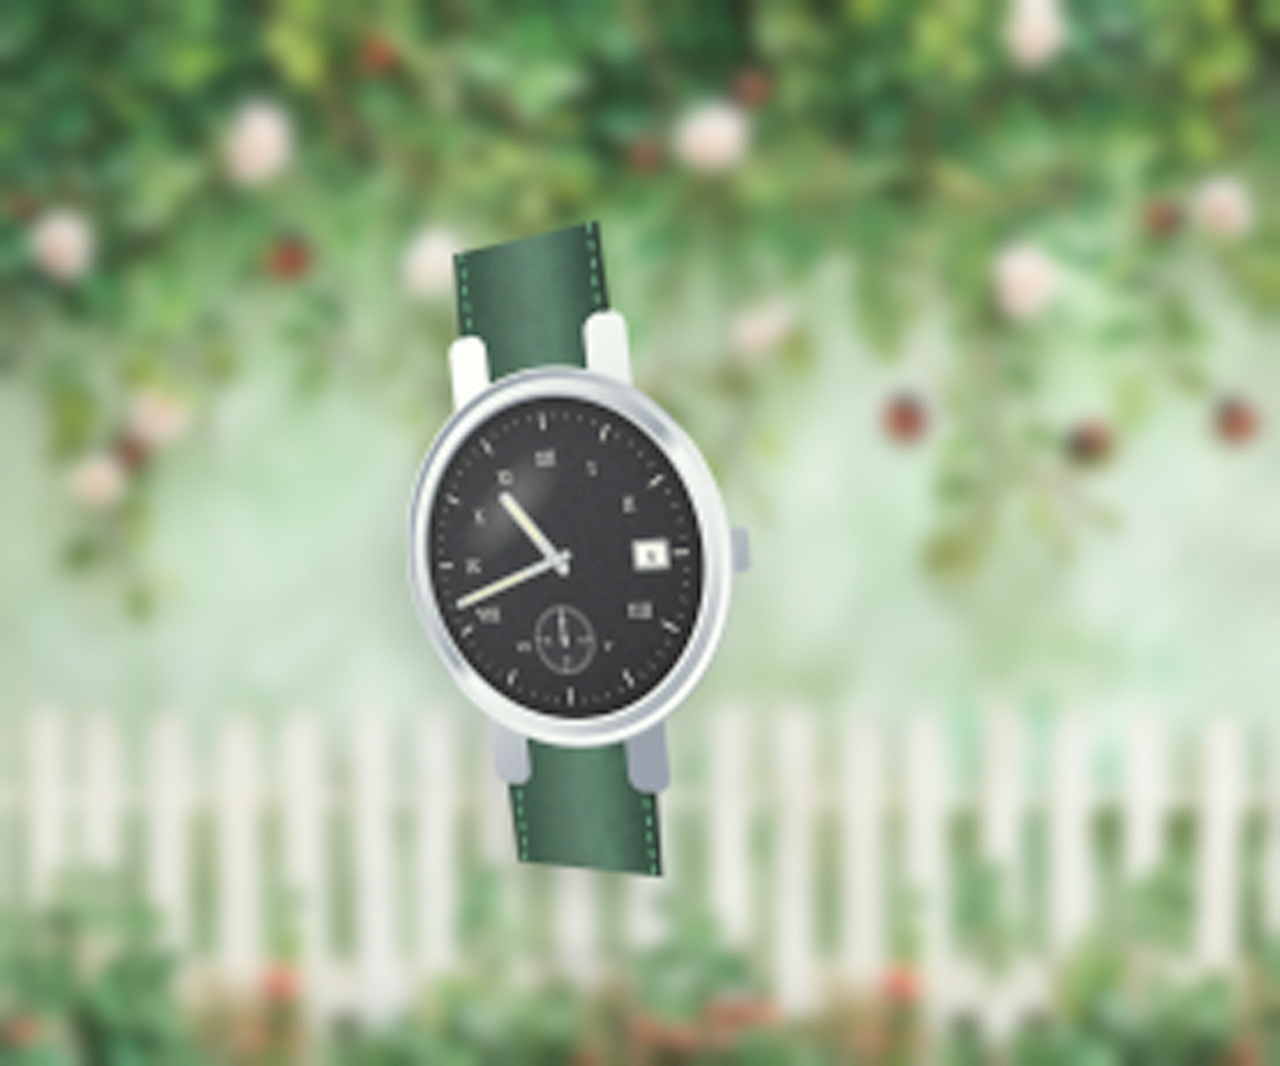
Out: 10:42
